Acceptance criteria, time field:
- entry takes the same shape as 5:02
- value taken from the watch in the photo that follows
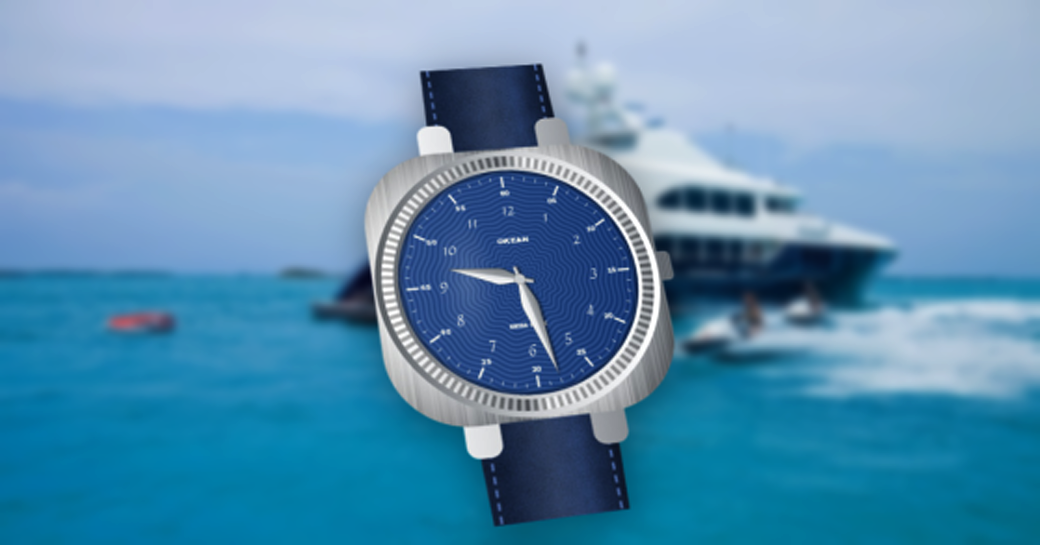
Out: 9:28
